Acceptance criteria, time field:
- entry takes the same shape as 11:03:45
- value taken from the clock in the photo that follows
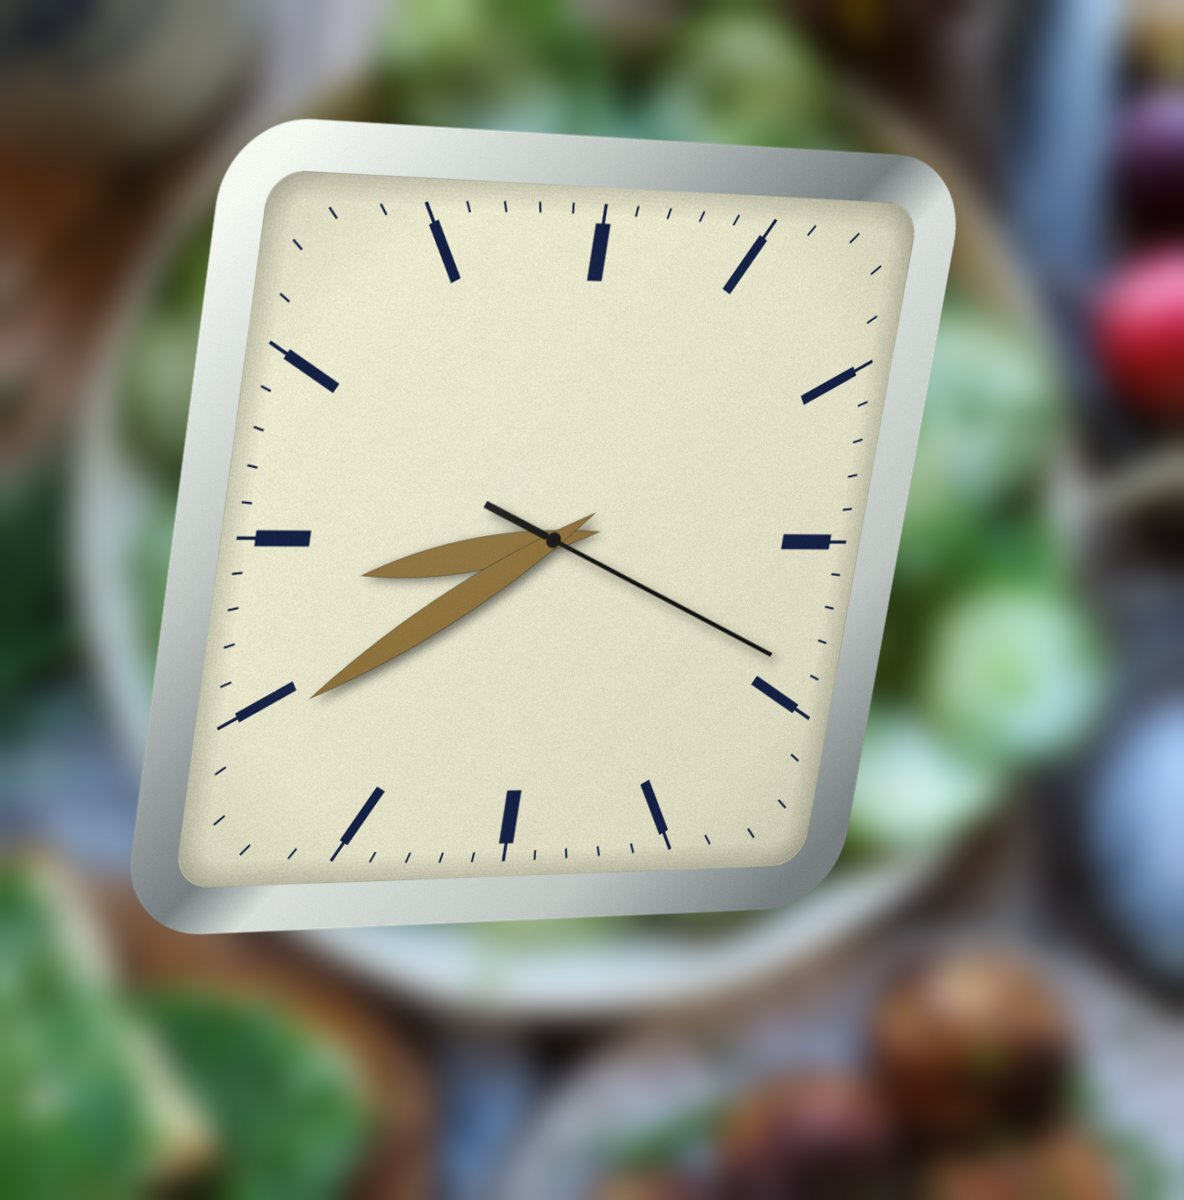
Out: 8:39:19
